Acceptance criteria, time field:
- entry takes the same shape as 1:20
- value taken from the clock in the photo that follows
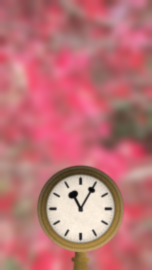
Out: 11:05
